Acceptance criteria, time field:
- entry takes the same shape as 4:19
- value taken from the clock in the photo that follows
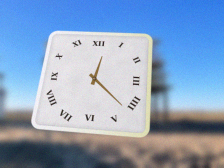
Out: 12:22
